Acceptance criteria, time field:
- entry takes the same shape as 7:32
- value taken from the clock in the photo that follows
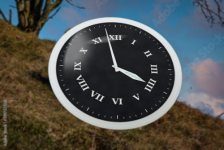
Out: 3:58
